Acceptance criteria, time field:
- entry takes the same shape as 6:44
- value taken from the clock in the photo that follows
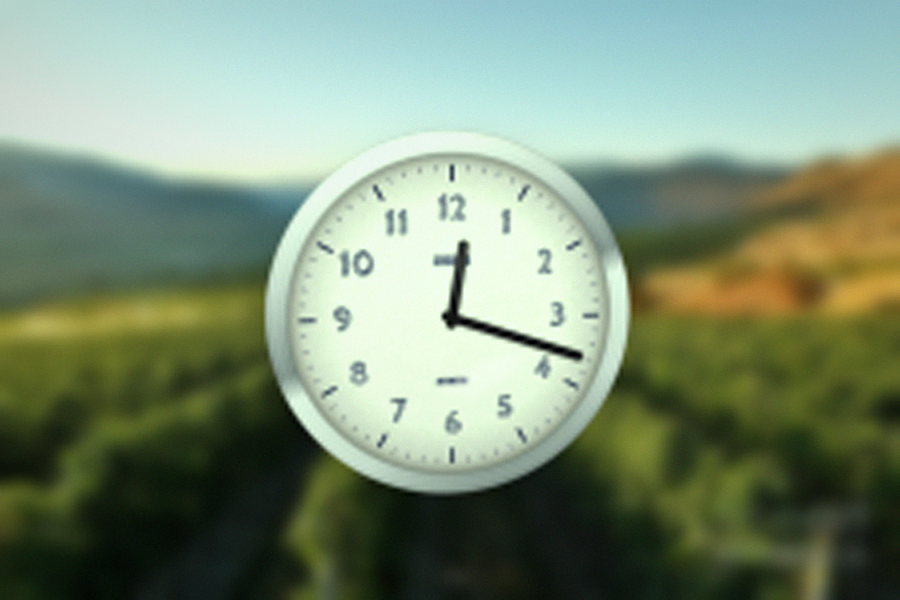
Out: 12:18
